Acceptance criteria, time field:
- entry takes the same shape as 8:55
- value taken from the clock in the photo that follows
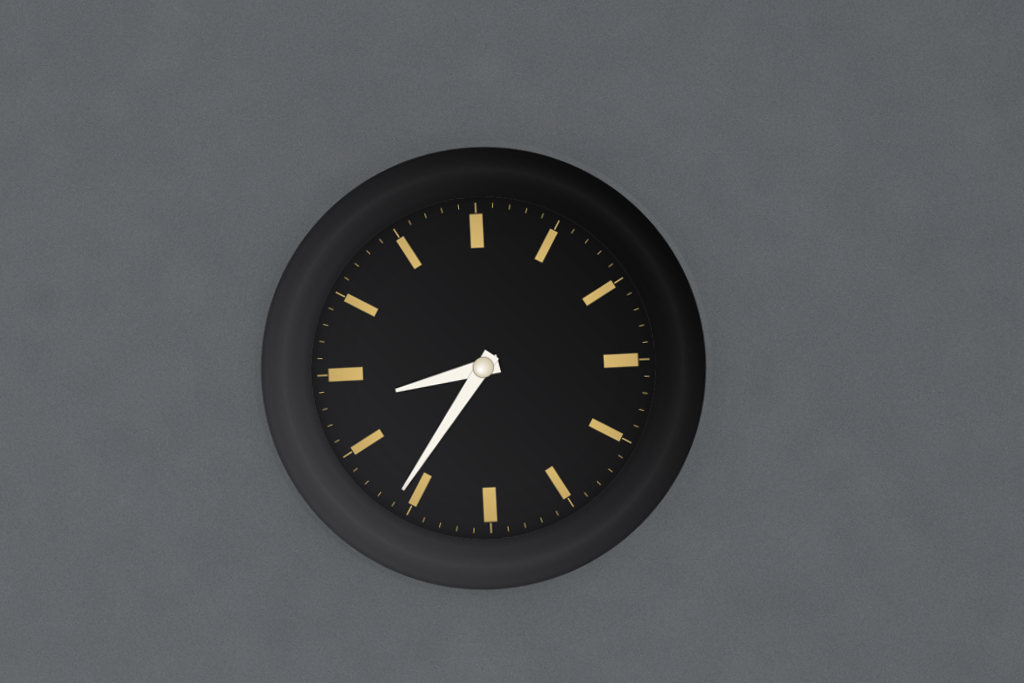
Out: 8:36
